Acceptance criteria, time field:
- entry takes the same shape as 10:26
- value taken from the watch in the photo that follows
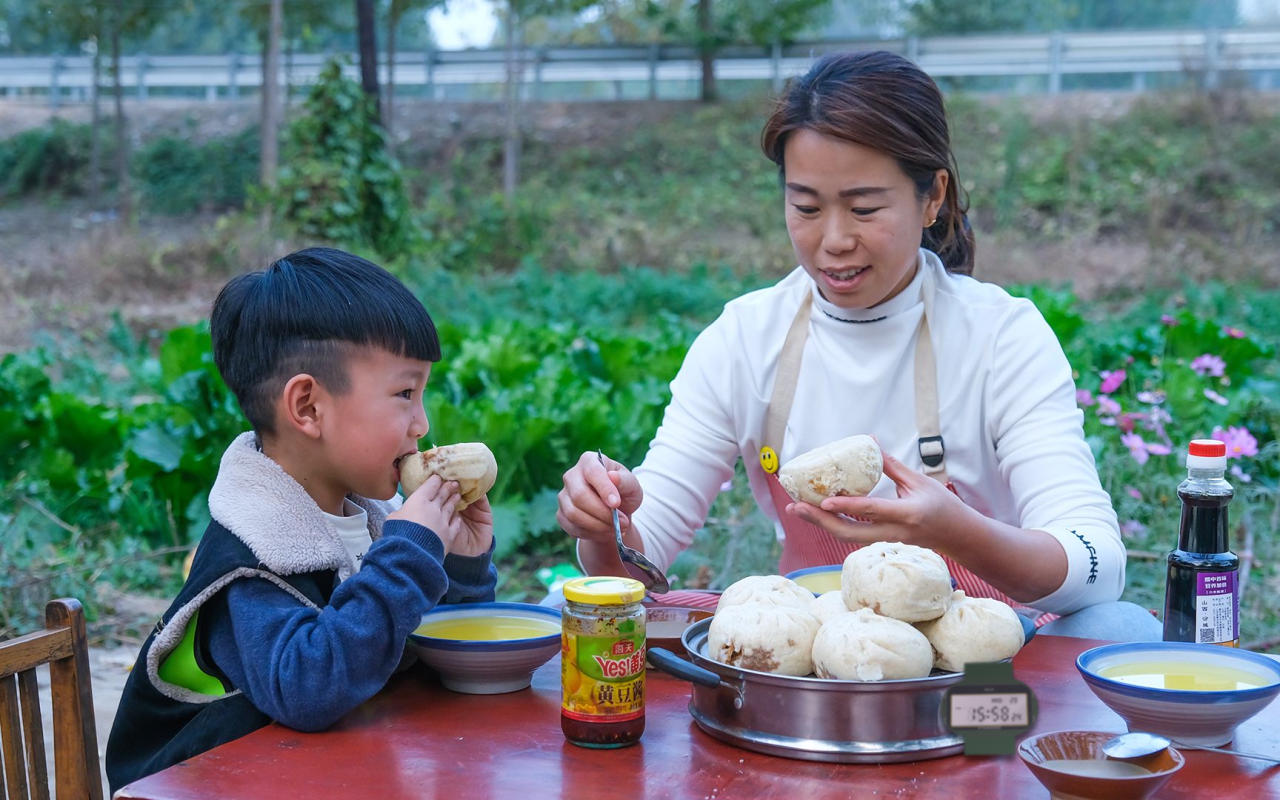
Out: 15:58
